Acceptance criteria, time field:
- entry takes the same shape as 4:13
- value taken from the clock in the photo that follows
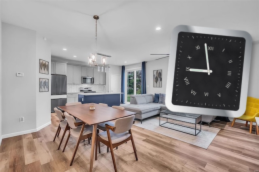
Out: 8:58
